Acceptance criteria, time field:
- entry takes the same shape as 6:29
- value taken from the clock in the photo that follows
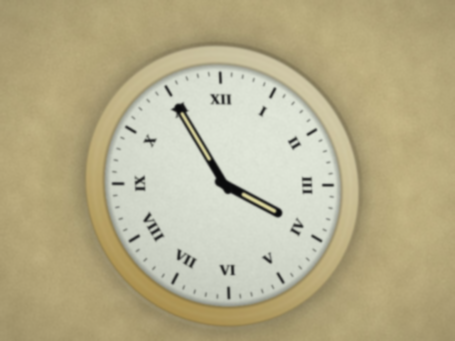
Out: 3:55
